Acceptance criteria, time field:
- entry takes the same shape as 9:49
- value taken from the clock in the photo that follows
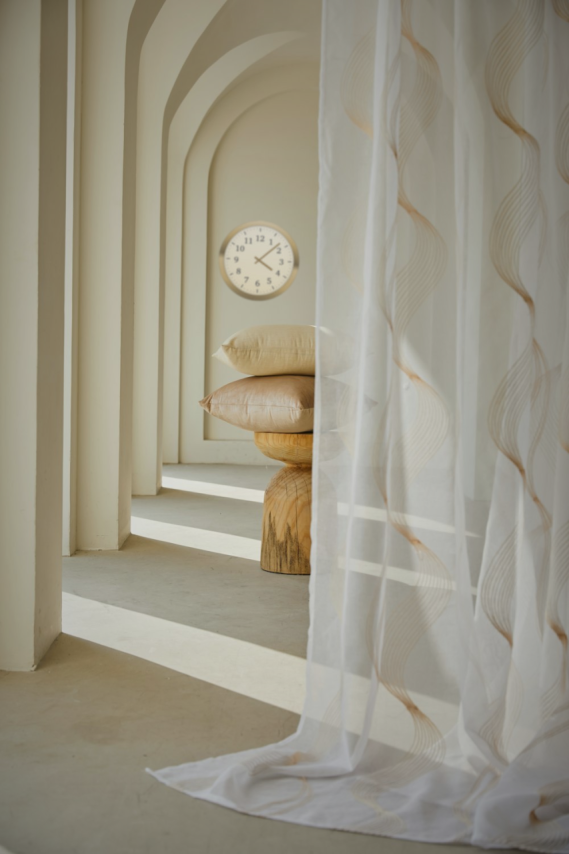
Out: 4:08
